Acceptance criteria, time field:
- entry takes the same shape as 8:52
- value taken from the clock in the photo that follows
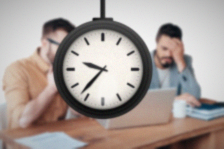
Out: 9:37
